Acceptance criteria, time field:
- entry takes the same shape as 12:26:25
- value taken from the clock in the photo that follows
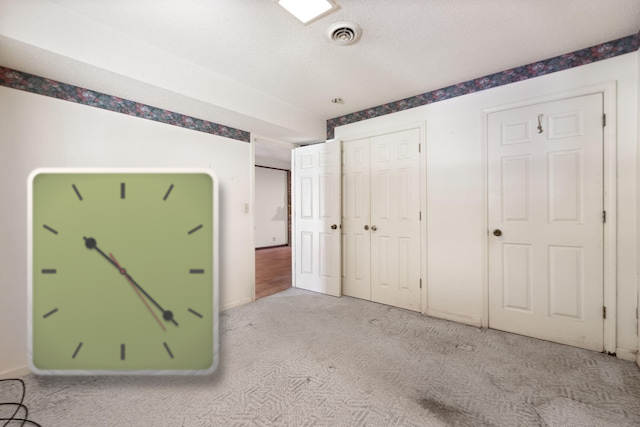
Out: 10:22:24
